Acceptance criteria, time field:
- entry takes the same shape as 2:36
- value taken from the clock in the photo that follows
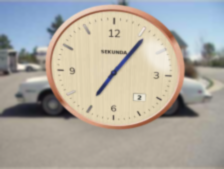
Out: 7:06
